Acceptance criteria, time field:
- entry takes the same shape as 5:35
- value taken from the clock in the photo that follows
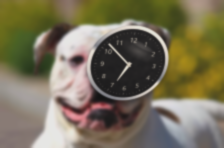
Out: 6:52
